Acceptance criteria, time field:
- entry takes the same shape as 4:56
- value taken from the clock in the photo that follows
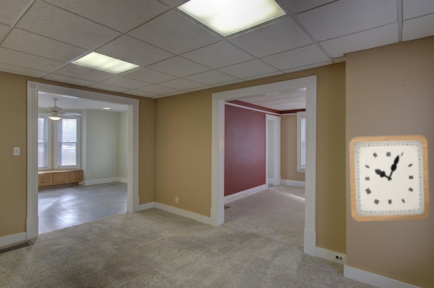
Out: 10:04
